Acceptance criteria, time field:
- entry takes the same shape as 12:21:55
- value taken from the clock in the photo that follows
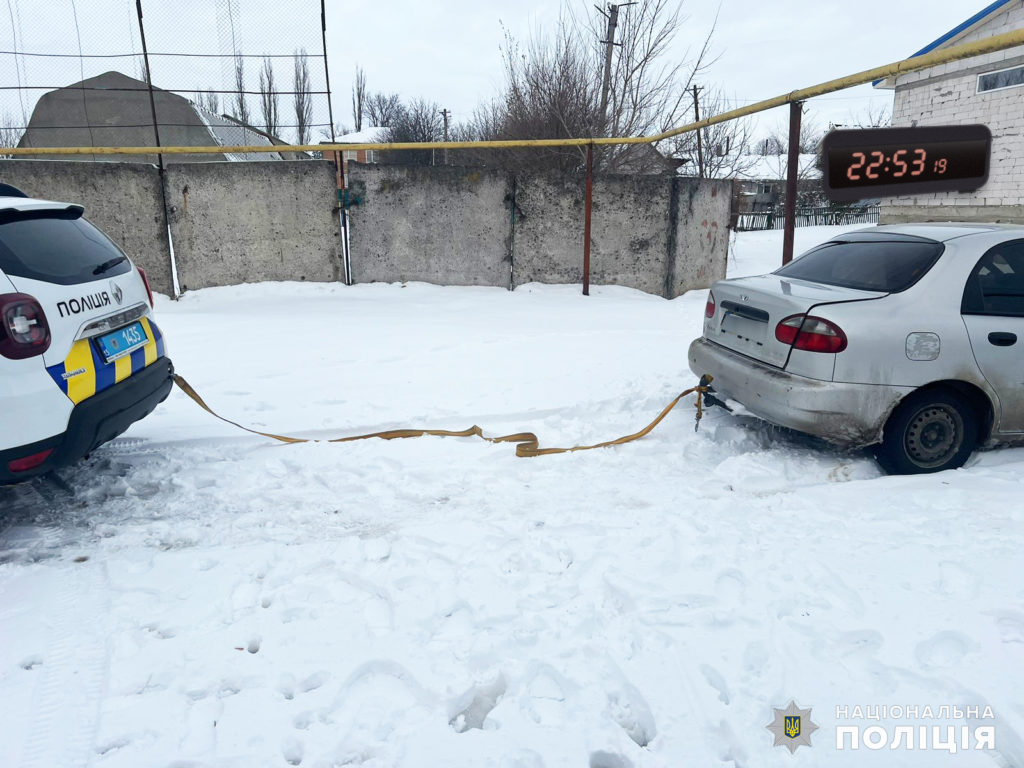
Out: 22:53:19
